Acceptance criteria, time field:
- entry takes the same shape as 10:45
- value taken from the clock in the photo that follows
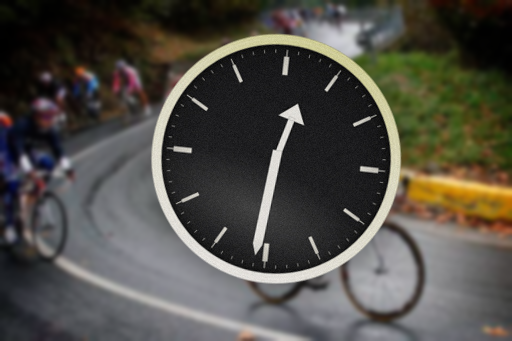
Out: 12:31
